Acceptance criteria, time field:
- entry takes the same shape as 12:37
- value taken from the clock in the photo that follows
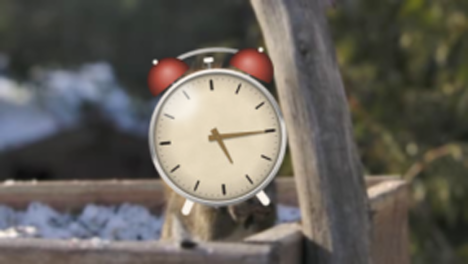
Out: 5:15
